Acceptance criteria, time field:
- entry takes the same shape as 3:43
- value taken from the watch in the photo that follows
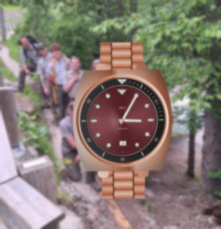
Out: 3:05
